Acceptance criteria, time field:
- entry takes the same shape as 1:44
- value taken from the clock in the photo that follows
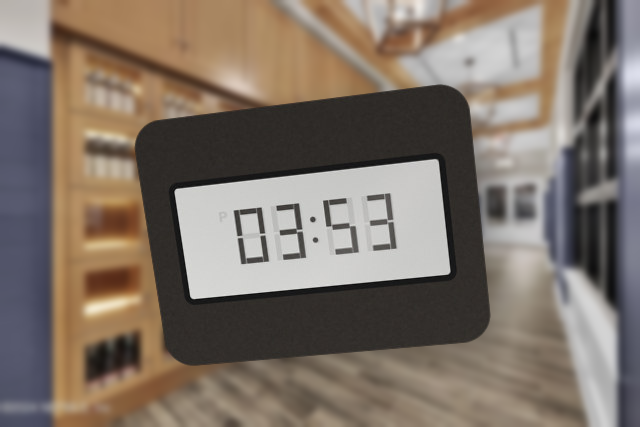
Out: 3:53
